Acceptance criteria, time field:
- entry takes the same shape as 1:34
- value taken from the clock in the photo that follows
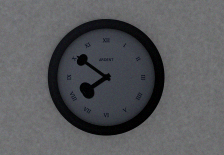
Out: 7:51
